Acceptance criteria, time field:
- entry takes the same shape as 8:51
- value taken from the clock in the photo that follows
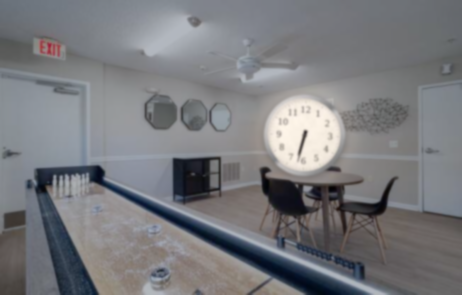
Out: 6:32
